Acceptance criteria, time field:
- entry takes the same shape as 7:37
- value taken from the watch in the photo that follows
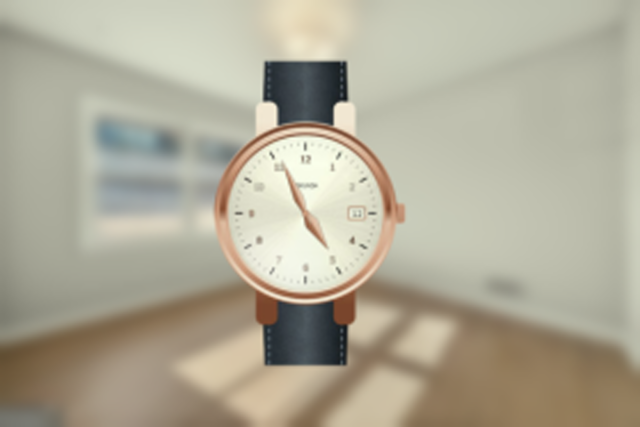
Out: 4:56
